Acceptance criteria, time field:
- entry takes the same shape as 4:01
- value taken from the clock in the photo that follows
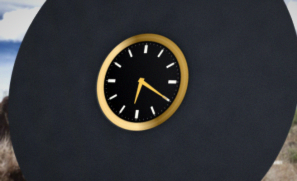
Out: 6:20
